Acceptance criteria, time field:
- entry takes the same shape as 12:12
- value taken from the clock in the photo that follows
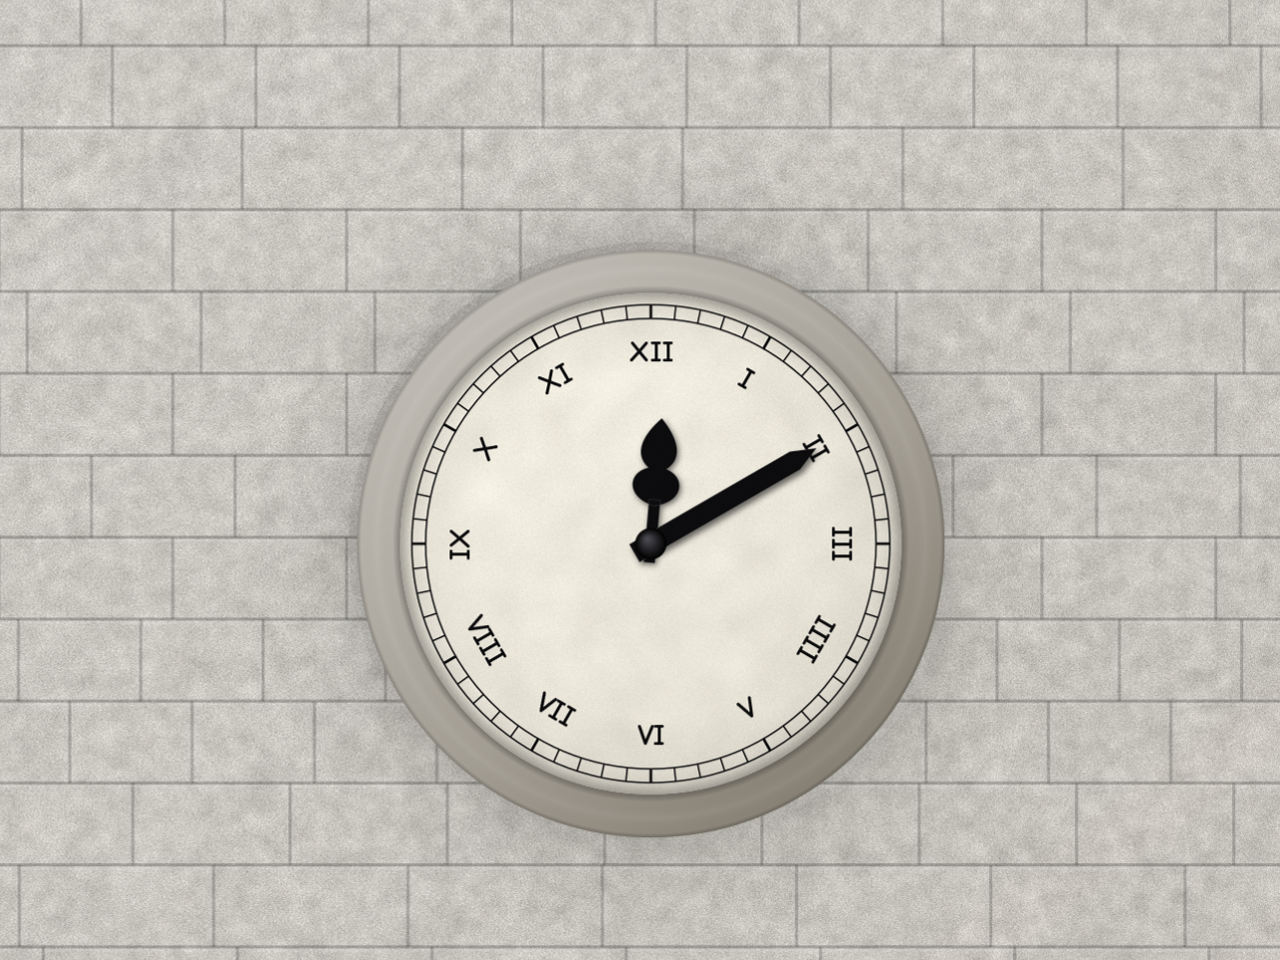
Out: 12:10
